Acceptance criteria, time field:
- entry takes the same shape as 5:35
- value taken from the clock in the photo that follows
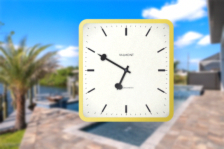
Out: 6:50
